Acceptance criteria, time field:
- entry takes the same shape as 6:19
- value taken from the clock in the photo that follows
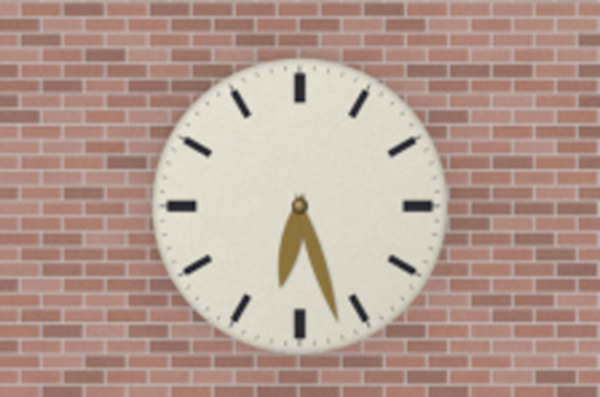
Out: 6:27
